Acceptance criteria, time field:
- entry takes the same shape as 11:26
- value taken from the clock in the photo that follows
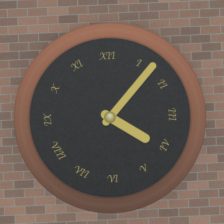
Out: 4:07
